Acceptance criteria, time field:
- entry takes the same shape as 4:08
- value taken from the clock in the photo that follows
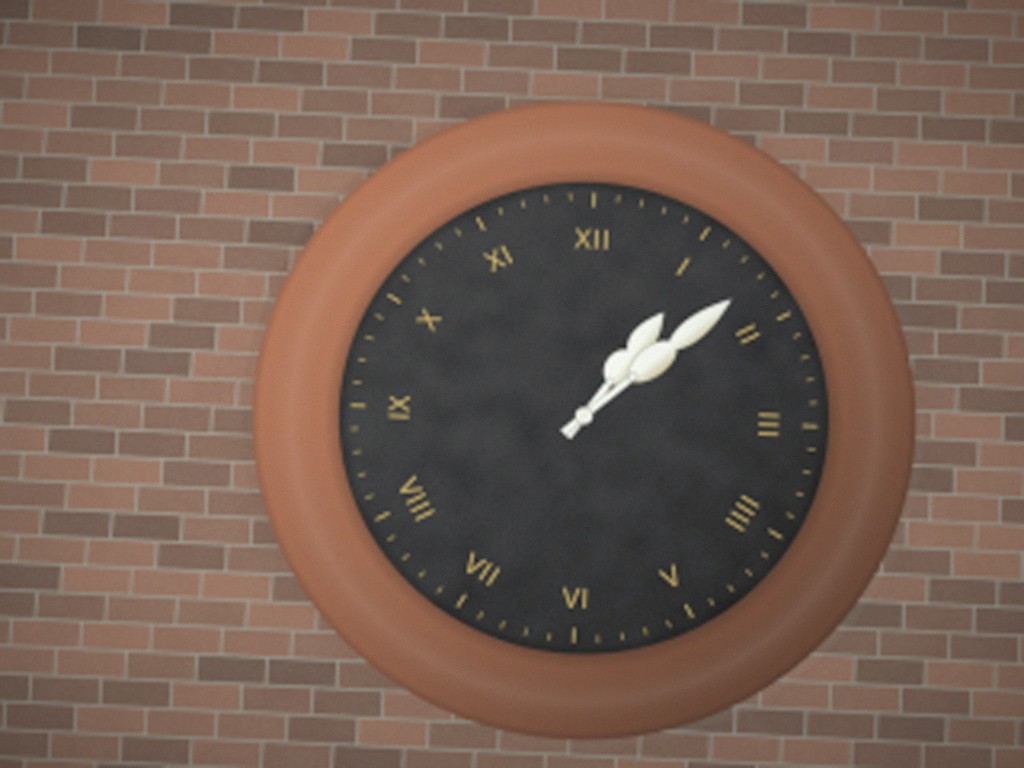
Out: 1:08
